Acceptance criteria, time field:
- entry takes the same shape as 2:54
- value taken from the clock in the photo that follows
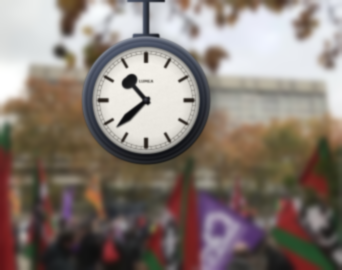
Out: 10:38
